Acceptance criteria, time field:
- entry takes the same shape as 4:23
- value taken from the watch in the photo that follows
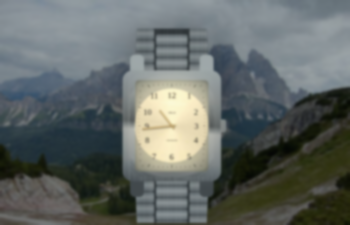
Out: 10:44
